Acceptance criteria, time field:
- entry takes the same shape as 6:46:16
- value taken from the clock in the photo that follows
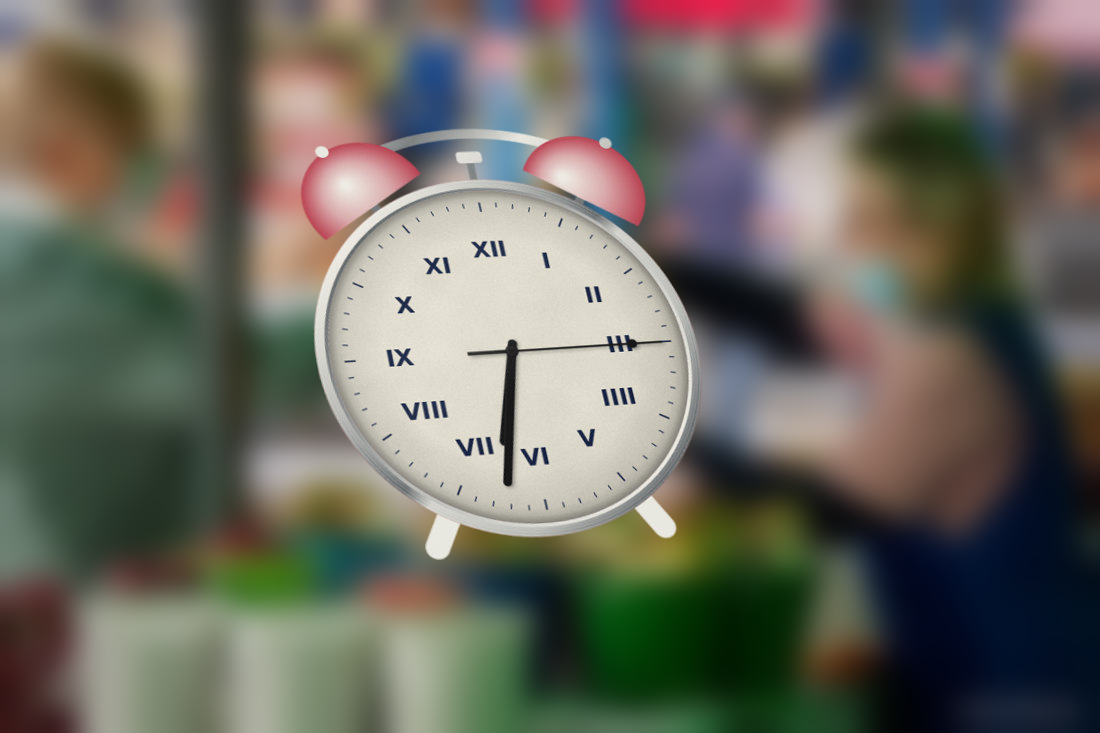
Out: 6:32:15
